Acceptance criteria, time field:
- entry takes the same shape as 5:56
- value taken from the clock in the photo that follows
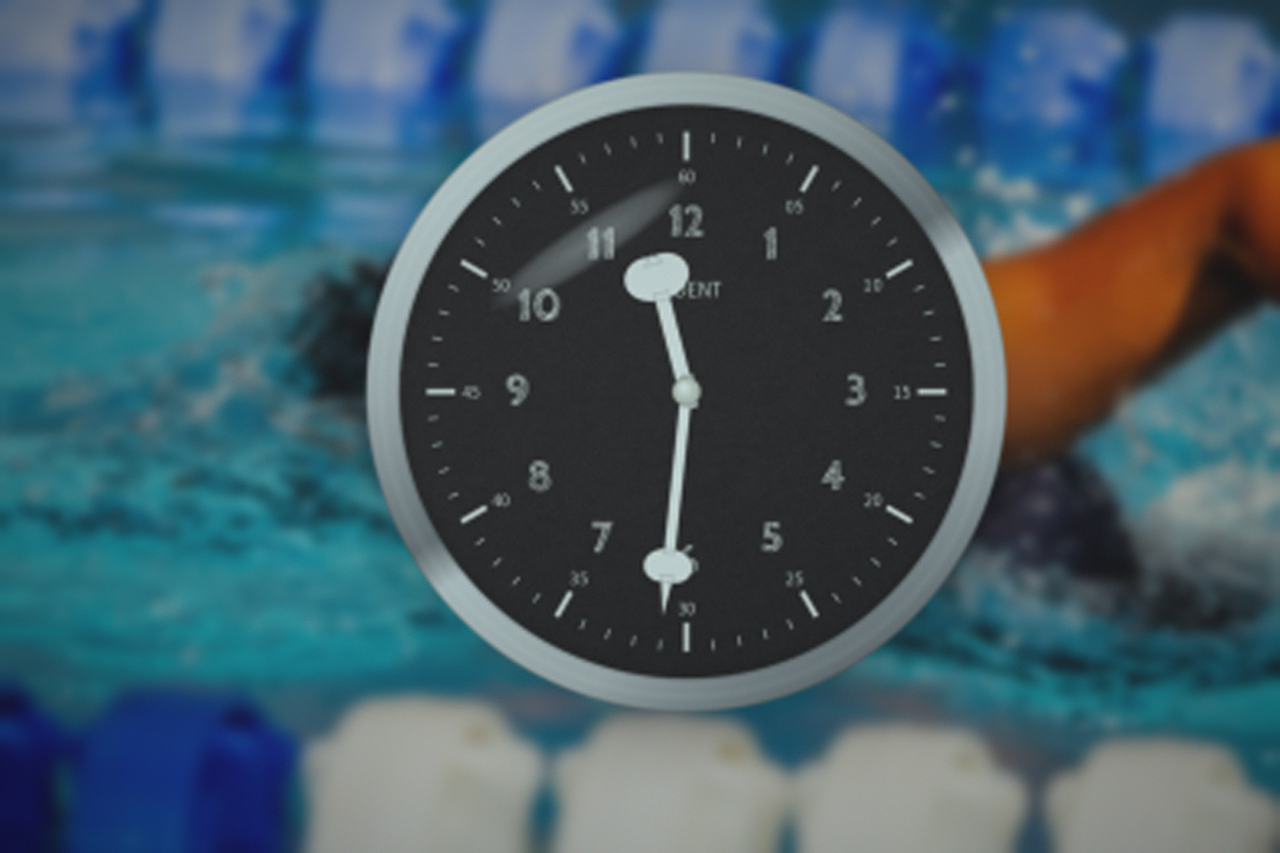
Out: 11:31
